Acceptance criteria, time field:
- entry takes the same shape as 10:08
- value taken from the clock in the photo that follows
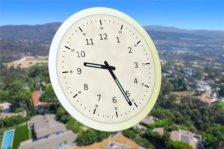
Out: 9:26
